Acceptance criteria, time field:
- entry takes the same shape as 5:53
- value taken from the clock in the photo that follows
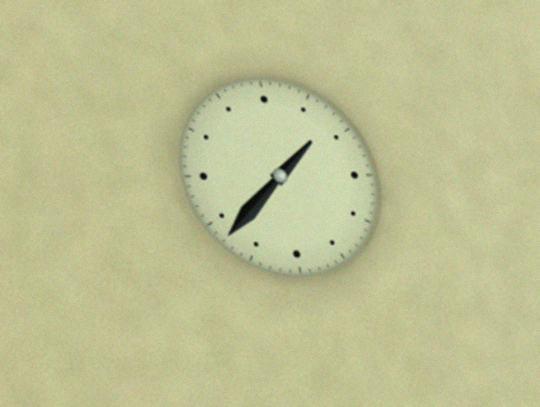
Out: 1:38
